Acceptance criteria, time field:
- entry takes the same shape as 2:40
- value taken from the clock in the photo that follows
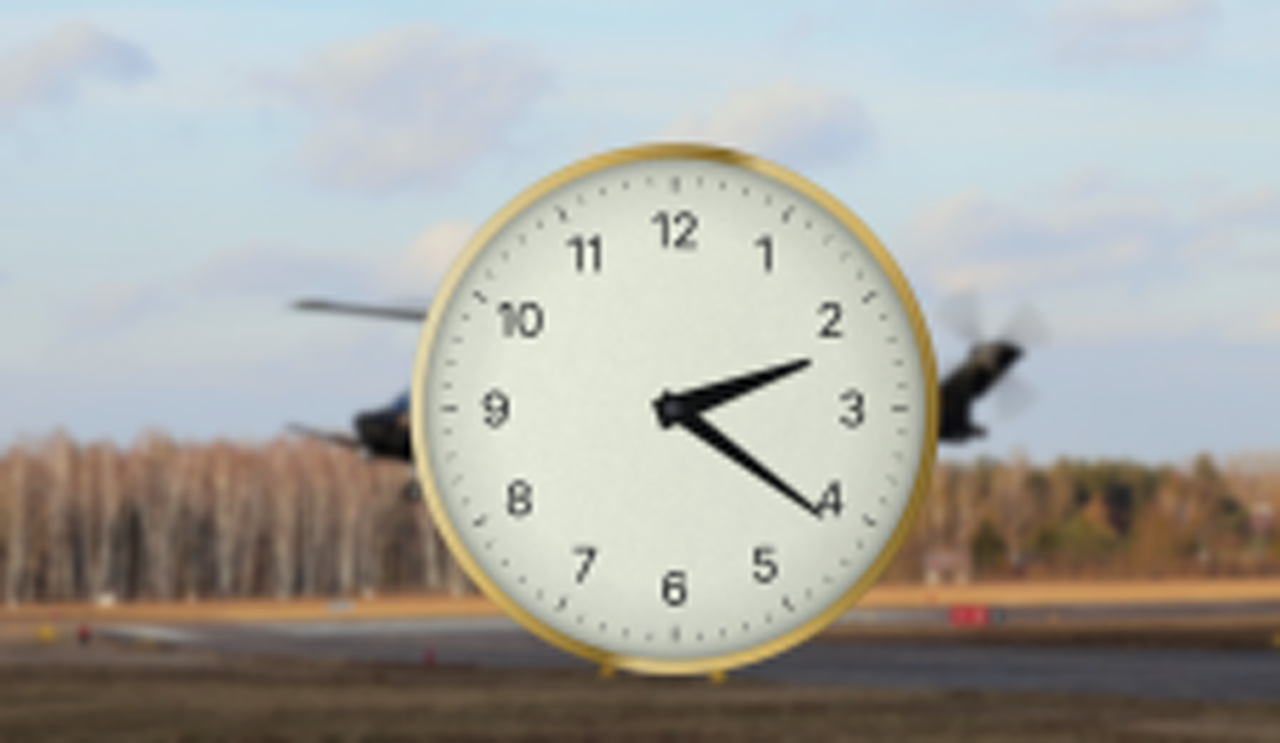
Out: 2:21
